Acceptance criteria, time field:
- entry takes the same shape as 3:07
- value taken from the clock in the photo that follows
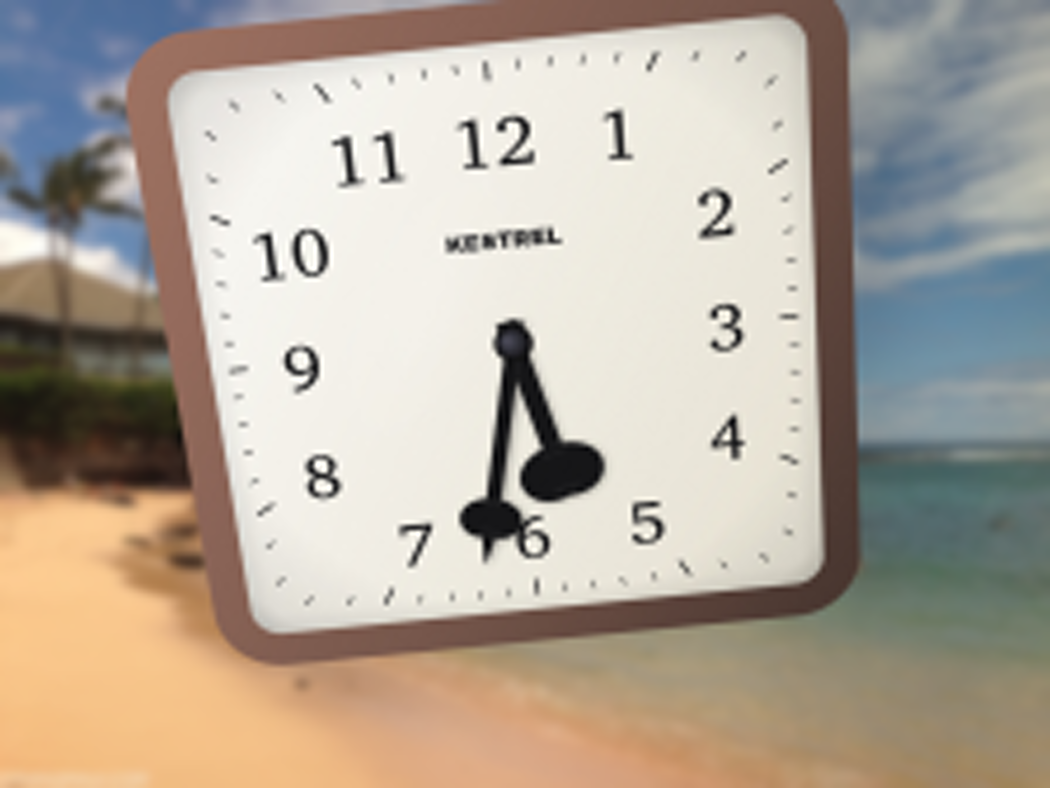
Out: 5:32
